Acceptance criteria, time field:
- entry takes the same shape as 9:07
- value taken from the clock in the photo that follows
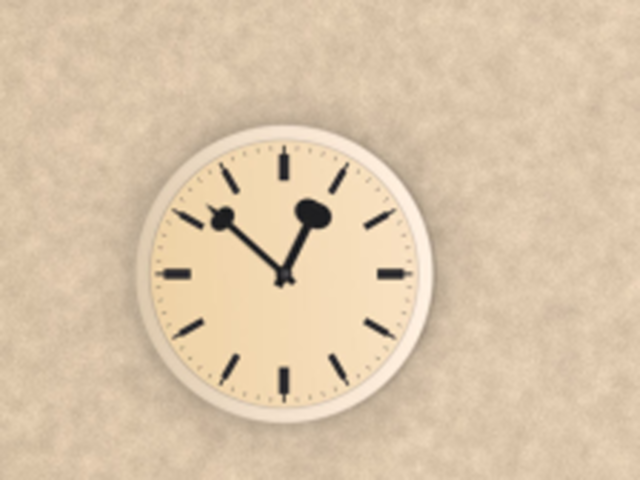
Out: 12:52
